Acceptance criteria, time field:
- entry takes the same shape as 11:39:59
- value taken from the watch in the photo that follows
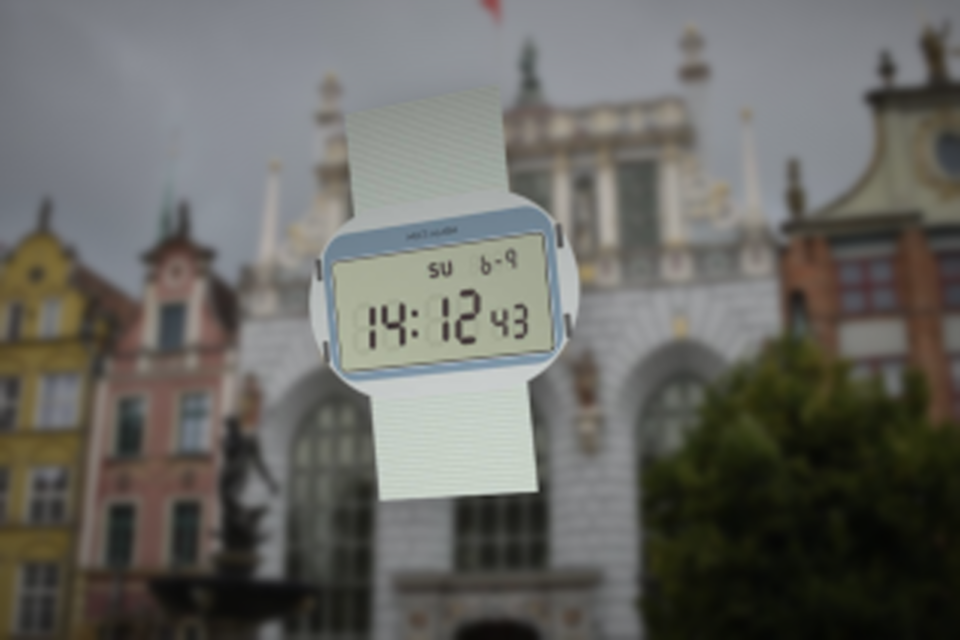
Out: 14:12:43
